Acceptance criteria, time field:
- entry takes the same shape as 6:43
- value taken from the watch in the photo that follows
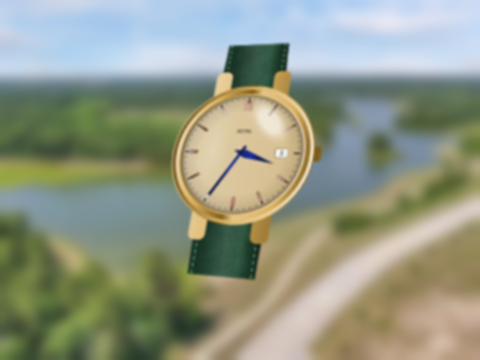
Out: 3:35
